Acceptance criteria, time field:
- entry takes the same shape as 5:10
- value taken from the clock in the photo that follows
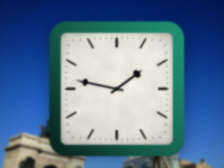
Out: 1:47
